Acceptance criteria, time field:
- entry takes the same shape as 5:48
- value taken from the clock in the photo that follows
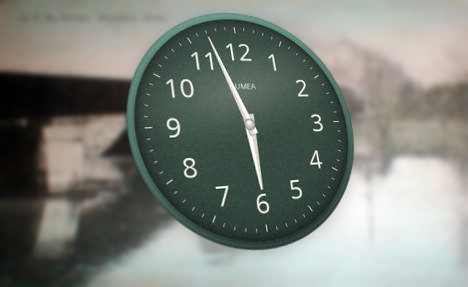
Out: 5:57
